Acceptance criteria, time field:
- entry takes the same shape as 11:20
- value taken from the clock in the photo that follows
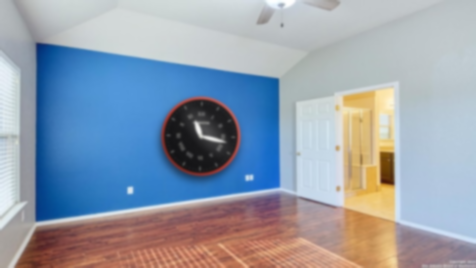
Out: 11:17
